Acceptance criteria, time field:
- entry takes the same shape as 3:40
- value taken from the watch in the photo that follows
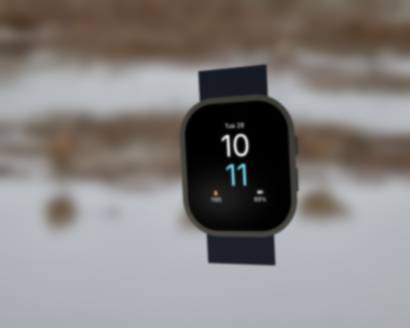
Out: 10:11
